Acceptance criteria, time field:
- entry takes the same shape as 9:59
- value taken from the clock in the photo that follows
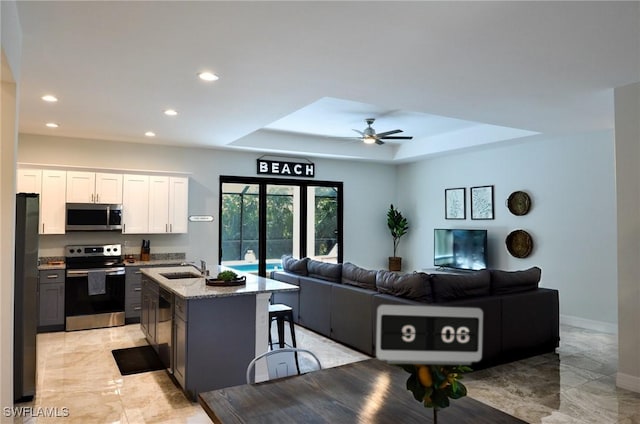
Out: 9:06
